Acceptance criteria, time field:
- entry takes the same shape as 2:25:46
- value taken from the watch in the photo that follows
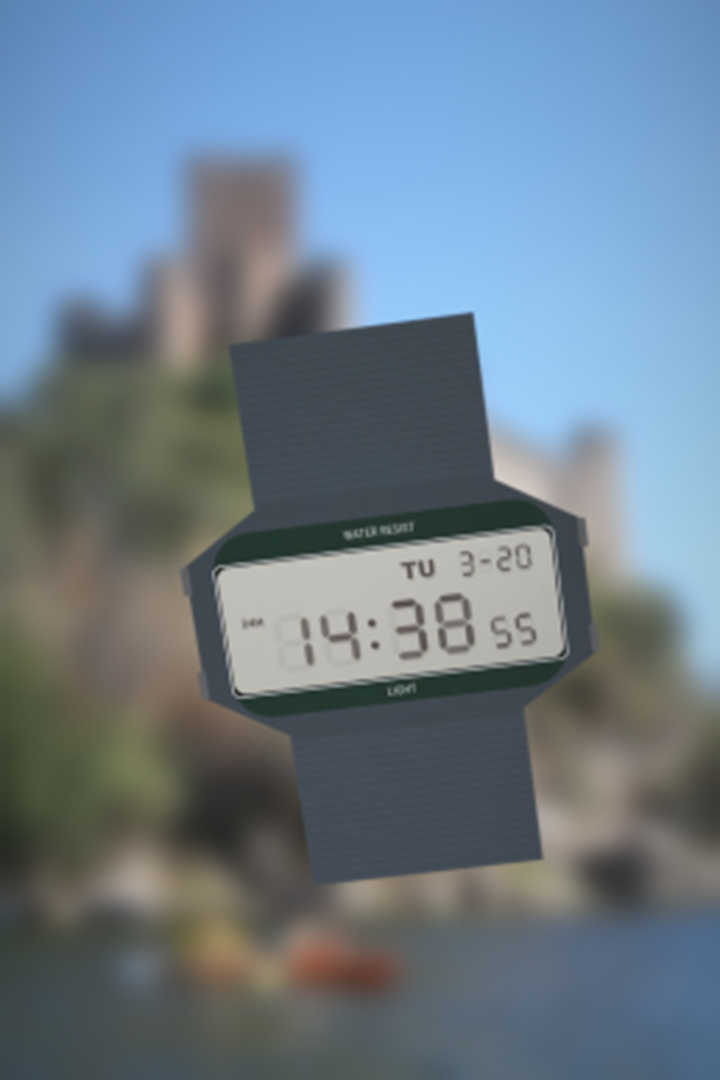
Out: 14:38:55
